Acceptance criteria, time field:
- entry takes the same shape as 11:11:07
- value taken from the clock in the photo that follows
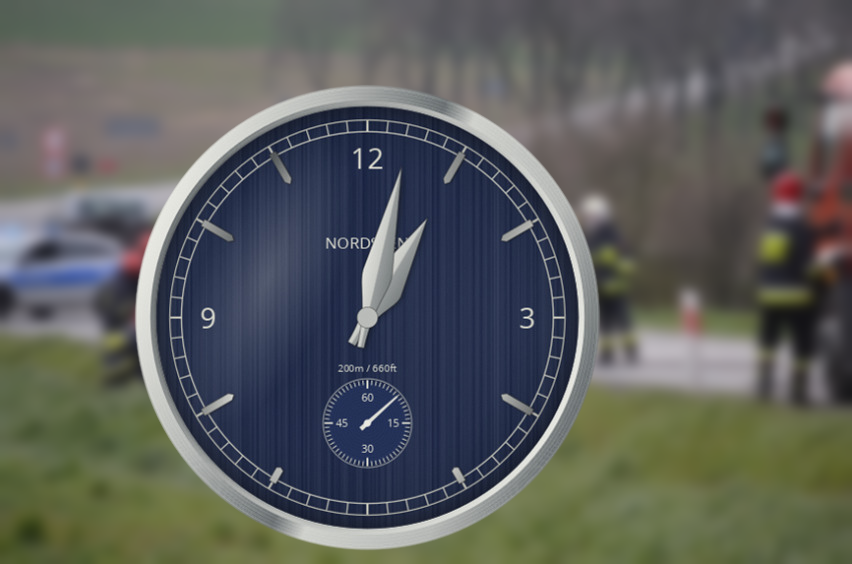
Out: 1:02:08
